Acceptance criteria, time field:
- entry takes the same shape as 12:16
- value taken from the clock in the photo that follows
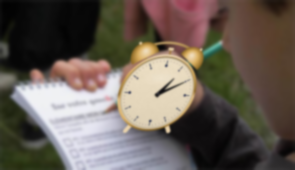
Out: 1:10
